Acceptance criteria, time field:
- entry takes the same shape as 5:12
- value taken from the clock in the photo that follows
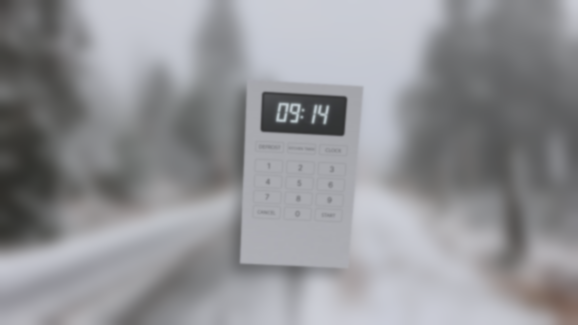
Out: 9:14
